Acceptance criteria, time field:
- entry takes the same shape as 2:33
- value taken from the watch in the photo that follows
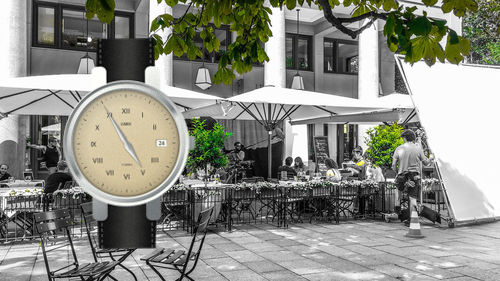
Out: 4:55
